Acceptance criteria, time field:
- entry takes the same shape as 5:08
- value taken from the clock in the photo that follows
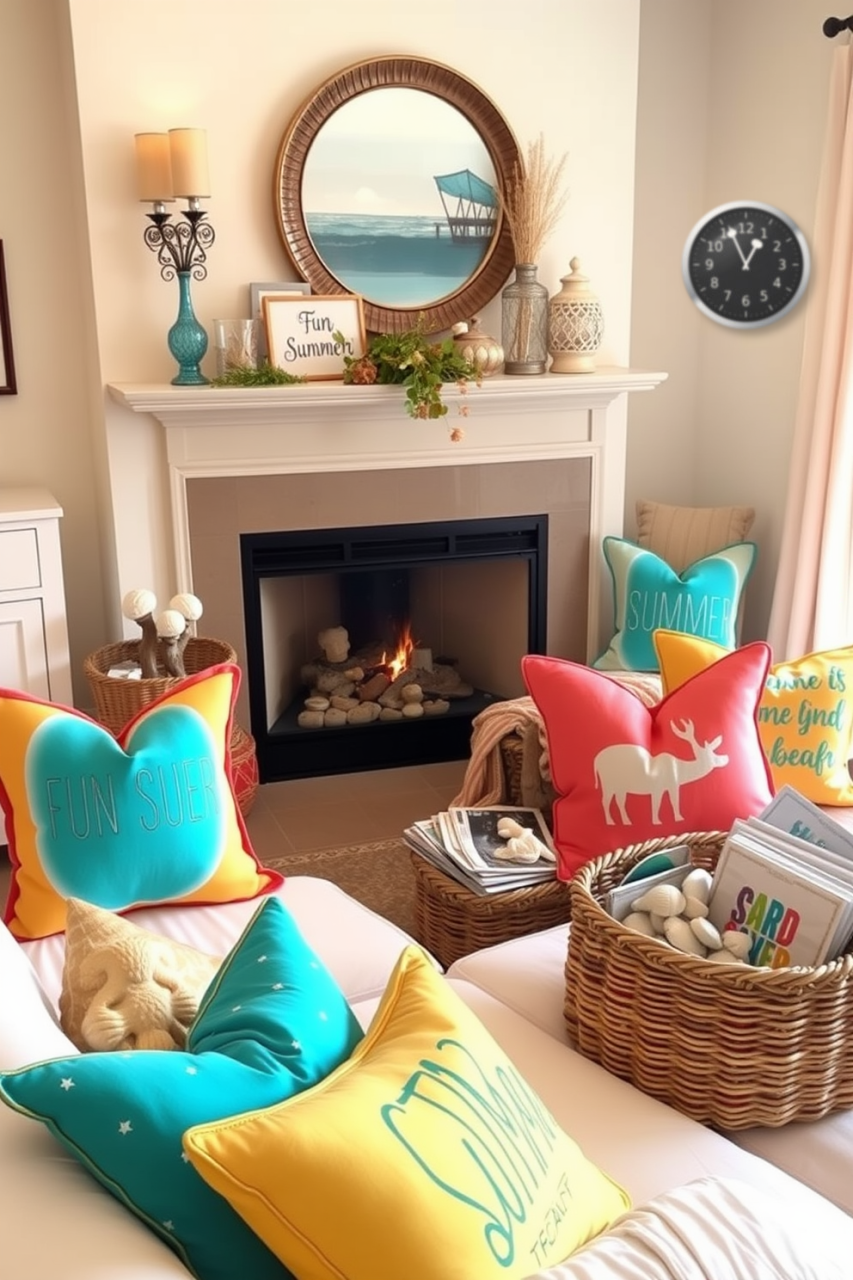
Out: 12:56
